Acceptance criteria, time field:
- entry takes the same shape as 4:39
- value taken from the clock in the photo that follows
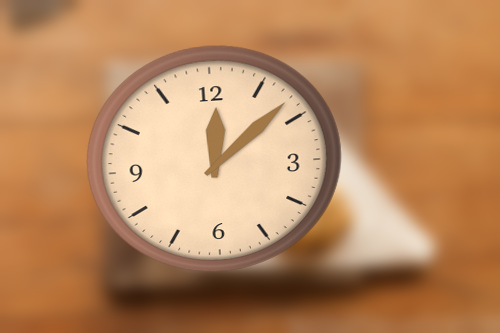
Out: 12:08
